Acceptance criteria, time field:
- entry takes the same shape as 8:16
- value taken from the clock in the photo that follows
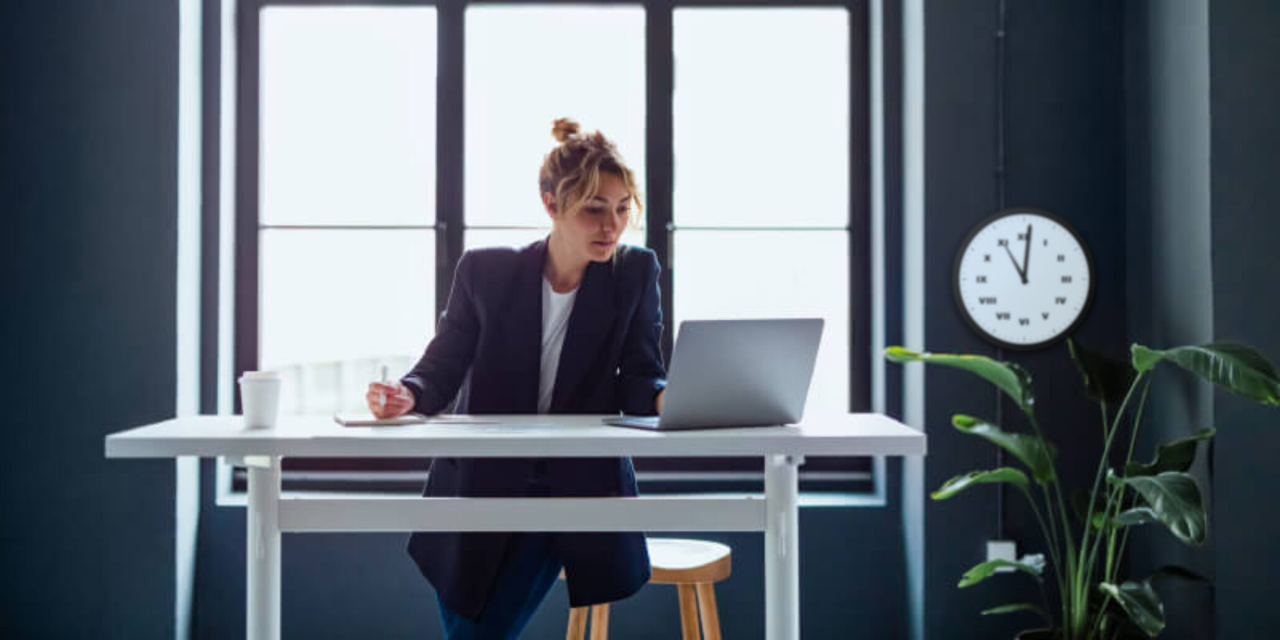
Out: 11:01
